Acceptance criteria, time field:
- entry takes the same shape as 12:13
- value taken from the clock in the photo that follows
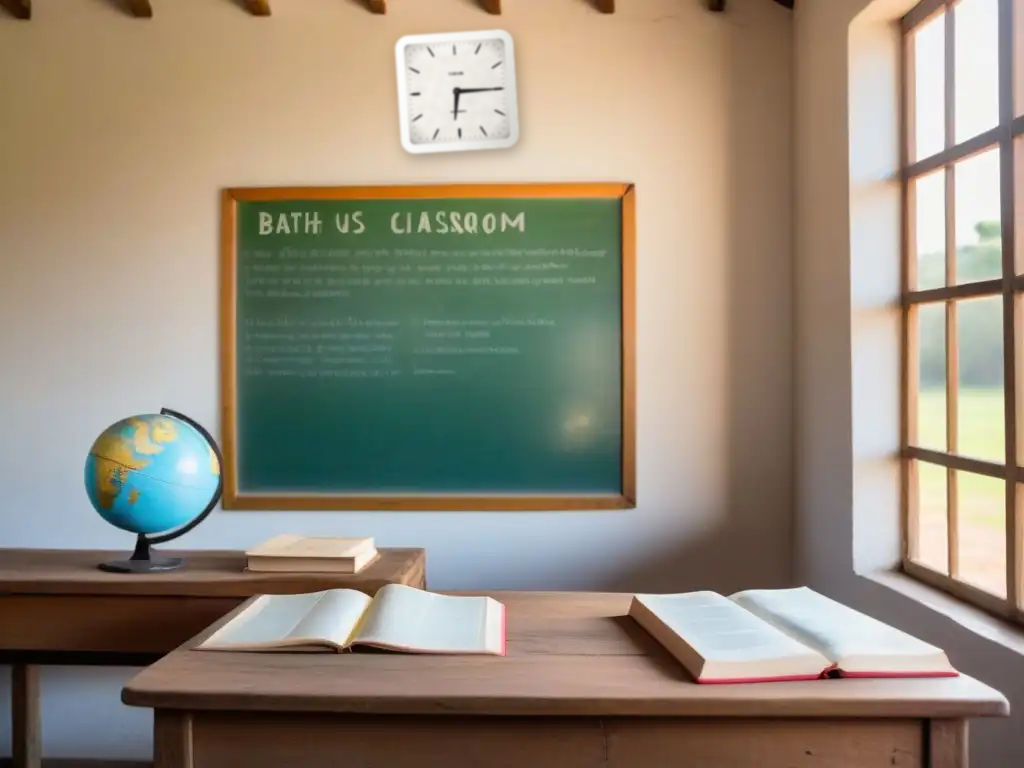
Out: 6:15
